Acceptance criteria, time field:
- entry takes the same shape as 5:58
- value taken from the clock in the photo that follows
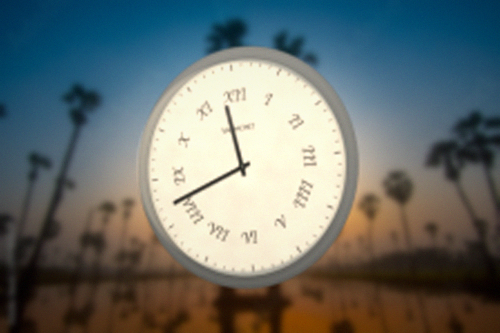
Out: 11:42
